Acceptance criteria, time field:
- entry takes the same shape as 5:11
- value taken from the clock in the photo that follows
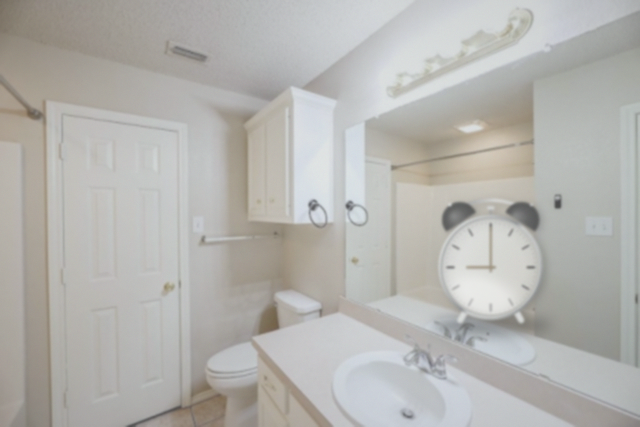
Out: 9:00
